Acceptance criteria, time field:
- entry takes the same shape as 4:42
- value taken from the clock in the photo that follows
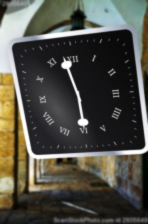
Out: 5:58
